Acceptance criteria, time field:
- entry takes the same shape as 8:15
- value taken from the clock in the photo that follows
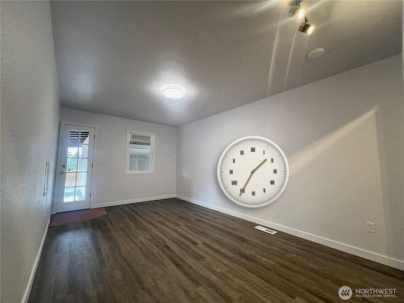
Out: 1:35
